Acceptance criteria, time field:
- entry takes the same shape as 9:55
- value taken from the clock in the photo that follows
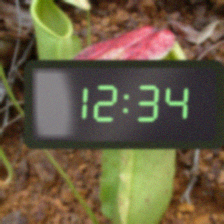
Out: 12:34
